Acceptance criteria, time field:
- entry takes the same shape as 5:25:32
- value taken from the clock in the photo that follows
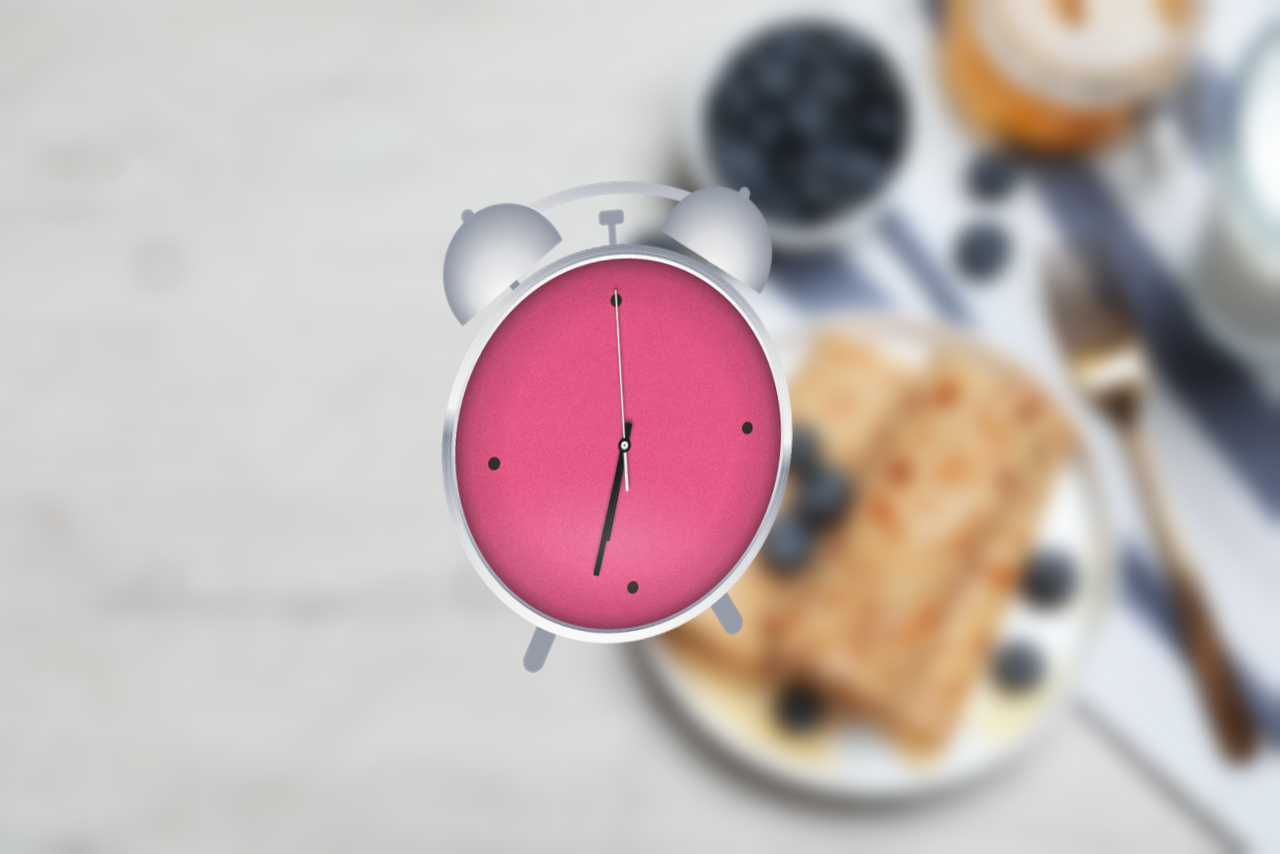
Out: 6:33:00
